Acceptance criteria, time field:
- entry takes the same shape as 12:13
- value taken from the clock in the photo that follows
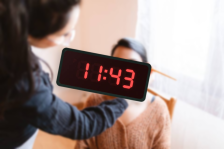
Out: 11:43
